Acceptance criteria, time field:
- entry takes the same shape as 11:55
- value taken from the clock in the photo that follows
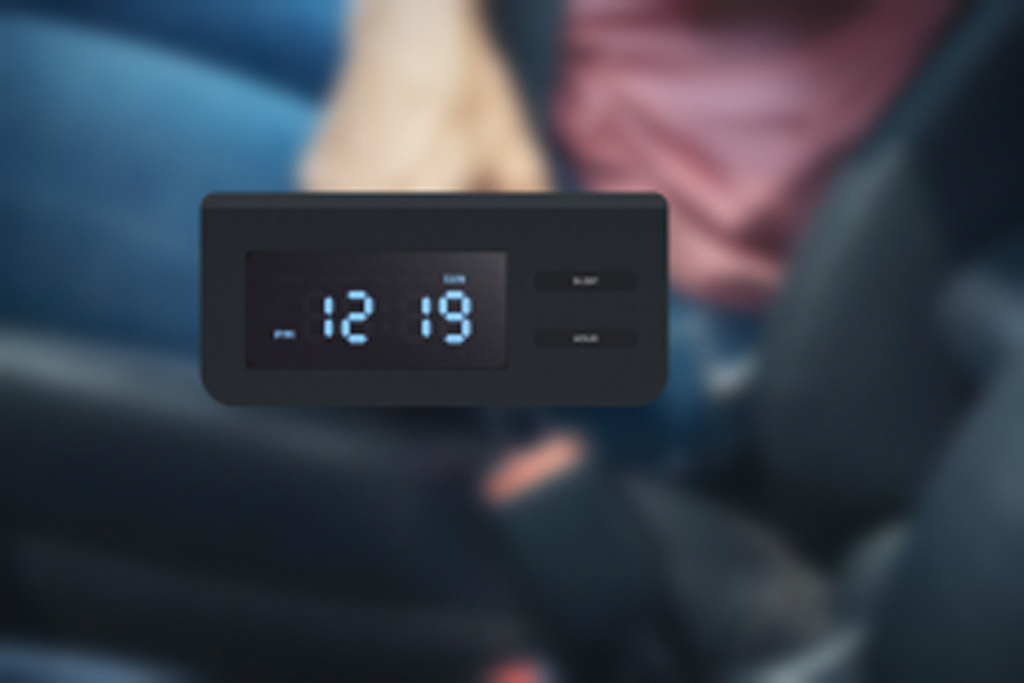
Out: 12:19
